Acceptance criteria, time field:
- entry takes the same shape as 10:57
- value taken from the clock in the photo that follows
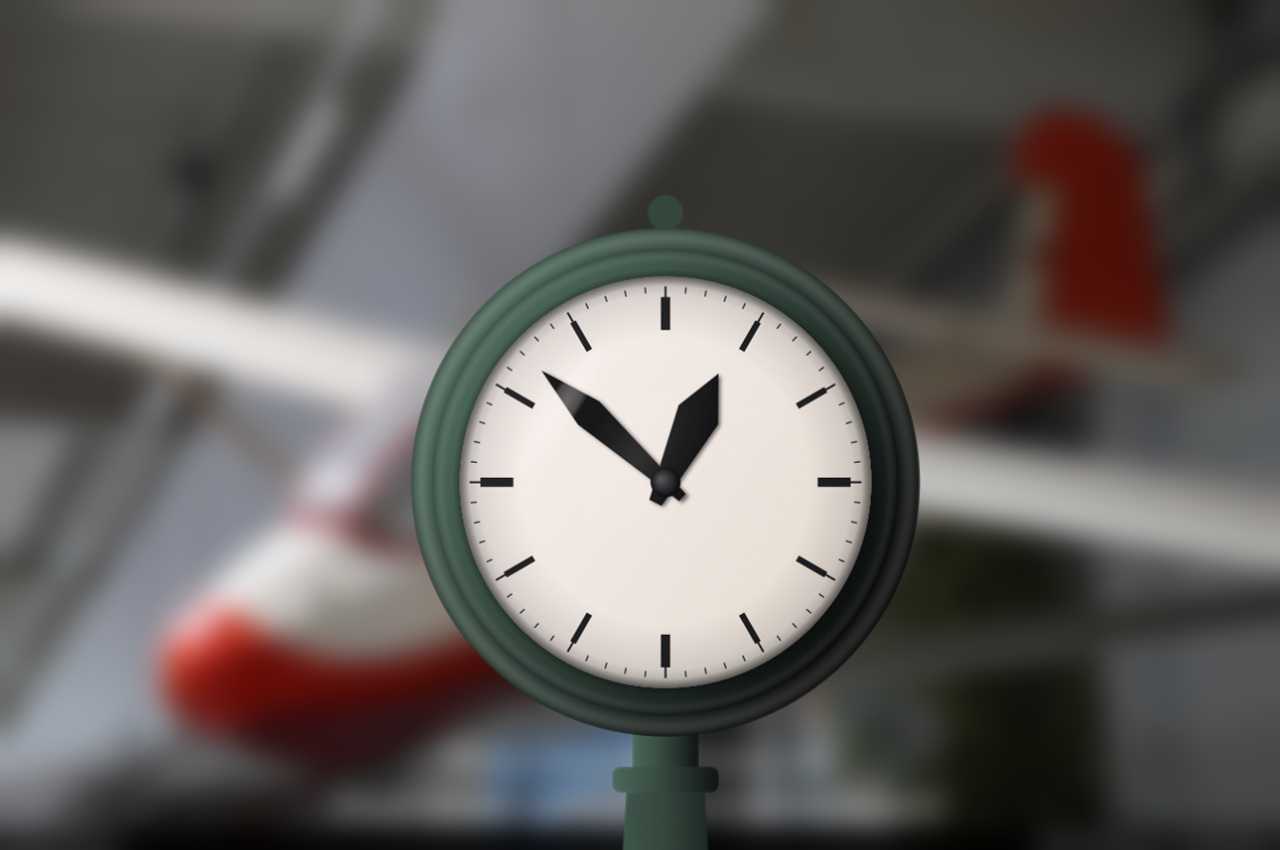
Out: 12:52
